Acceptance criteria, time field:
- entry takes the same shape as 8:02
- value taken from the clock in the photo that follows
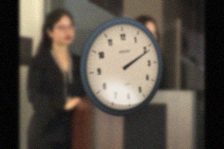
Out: 2:11
